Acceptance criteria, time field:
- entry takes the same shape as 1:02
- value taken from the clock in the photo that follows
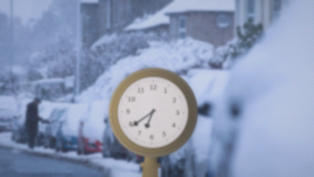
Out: 6:39
